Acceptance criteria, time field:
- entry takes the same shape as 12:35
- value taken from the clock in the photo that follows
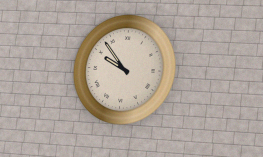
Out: 9:53
